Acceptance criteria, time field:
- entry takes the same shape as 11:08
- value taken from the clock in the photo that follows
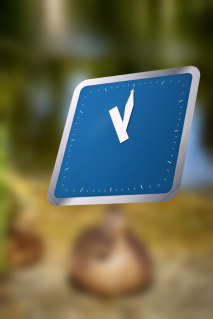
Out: 11:00
